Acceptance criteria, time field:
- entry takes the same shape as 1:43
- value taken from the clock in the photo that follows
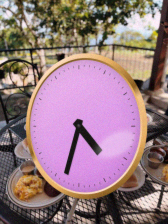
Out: 4:33
